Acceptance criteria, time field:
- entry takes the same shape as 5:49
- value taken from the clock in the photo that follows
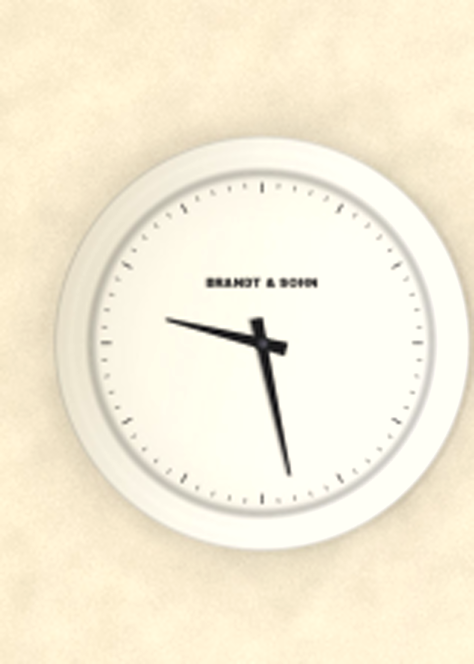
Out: 9:28
